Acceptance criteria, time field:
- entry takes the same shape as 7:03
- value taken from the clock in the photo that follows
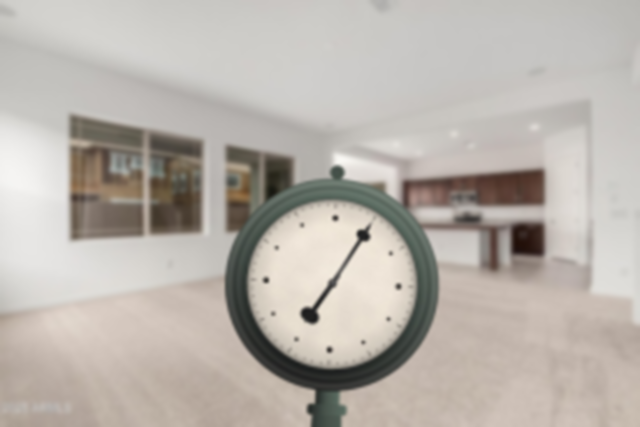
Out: 7:05
